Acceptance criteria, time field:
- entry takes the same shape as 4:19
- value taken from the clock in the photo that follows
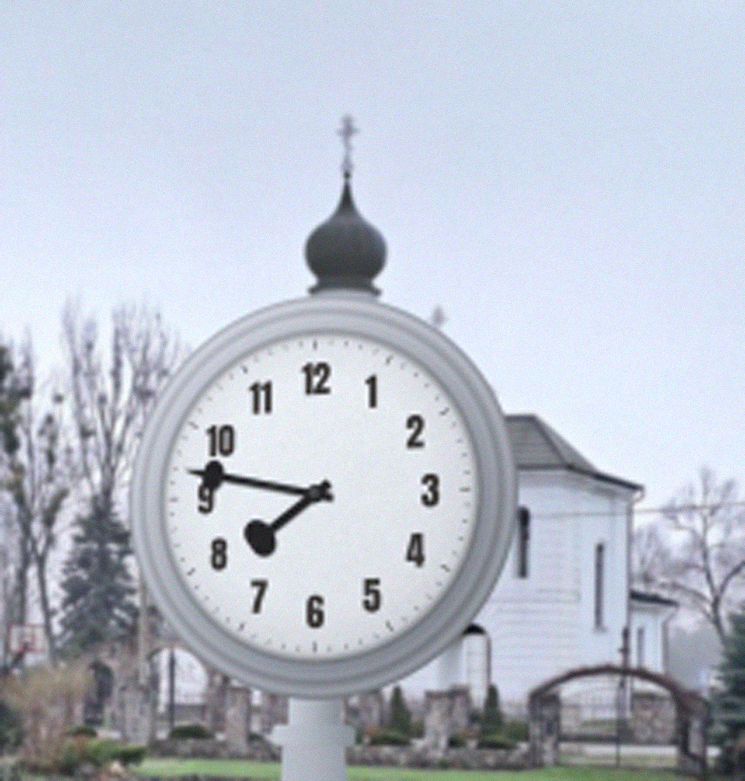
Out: 7:47
